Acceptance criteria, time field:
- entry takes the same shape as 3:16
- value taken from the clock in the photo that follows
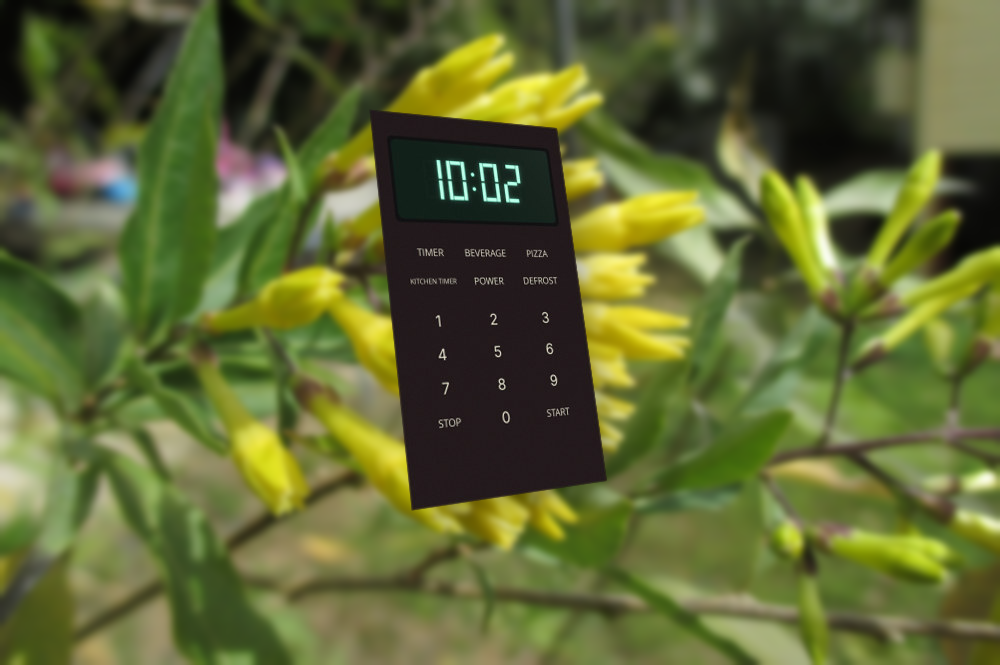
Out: 10:02
